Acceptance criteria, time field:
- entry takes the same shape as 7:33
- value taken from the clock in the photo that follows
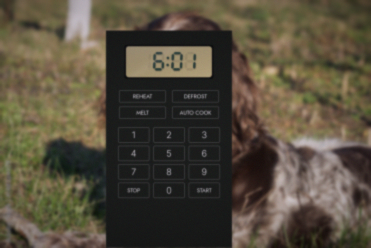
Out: 6:01
